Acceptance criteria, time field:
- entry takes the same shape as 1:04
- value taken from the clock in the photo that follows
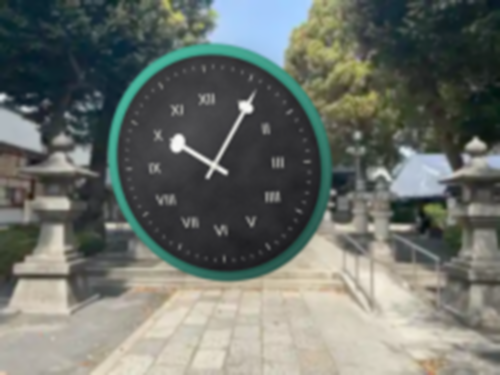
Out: 10:06
